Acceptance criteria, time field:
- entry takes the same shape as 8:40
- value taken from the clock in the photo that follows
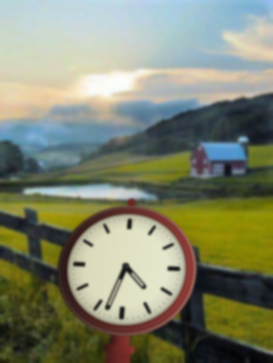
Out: 4:33
